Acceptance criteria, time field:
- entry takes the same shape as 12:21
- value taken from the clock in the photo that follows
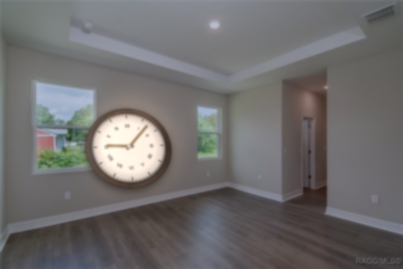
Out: 9:07
